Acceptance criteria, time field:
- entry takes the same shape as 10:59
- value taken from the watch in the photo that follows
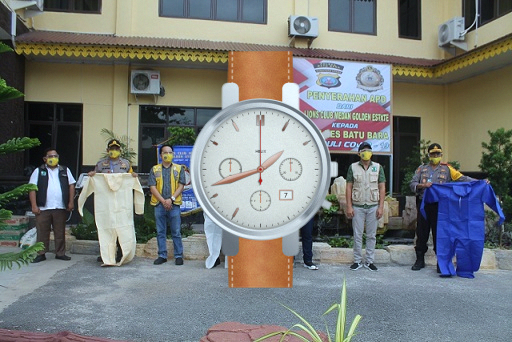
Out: 1:42
